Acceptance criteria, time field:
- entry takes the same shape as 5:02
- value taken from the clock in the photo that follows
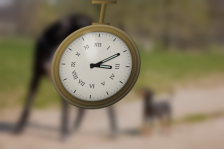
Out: 3:10
